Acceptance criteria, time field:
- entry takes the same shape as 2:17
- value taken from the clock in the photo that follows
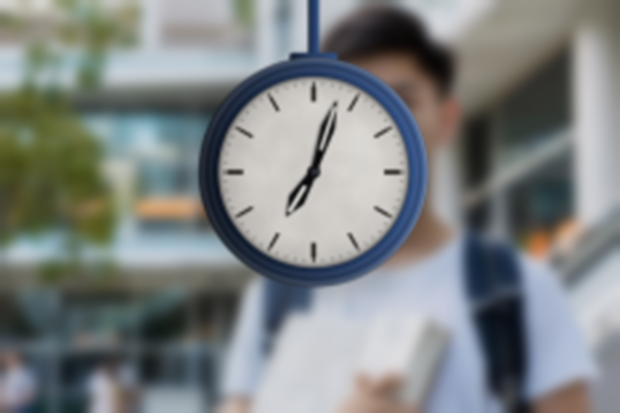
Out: 7:03
